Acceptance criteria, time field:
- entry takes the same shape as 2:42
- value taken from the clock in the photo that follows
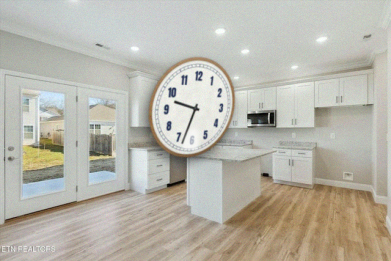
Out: 9:33
